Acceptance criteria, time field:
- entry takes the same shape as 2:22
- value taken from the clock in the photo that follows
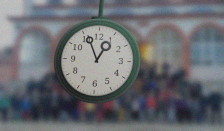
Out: 12:56
